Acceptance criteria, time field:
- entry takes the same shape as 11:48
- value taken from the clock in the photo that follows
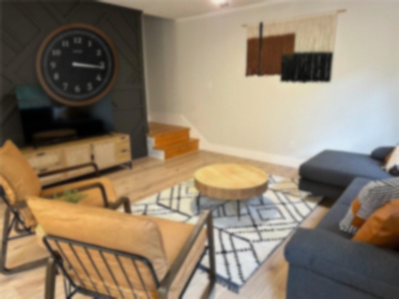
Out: 3:16
